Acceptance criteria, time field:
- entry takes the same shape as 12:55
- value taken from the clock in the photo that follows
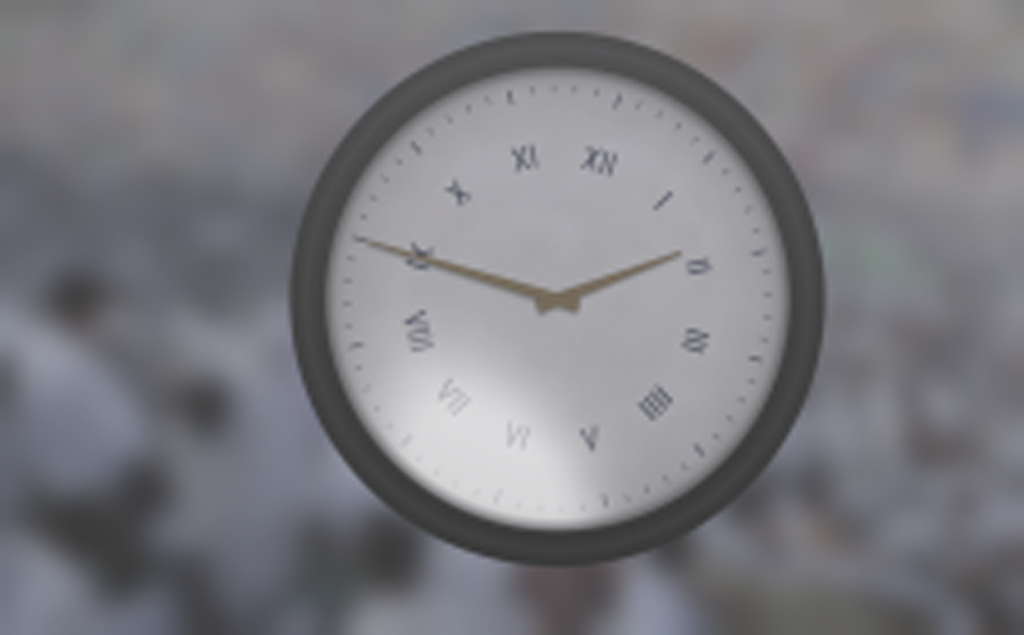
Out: 1:45
